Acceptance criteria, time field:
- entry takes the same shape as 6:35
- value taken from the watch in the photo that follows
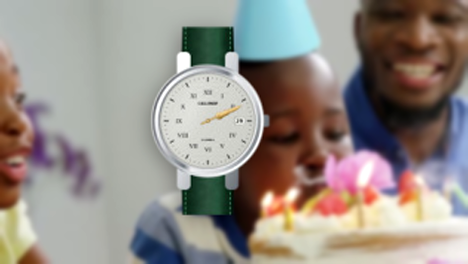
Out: 2:11
